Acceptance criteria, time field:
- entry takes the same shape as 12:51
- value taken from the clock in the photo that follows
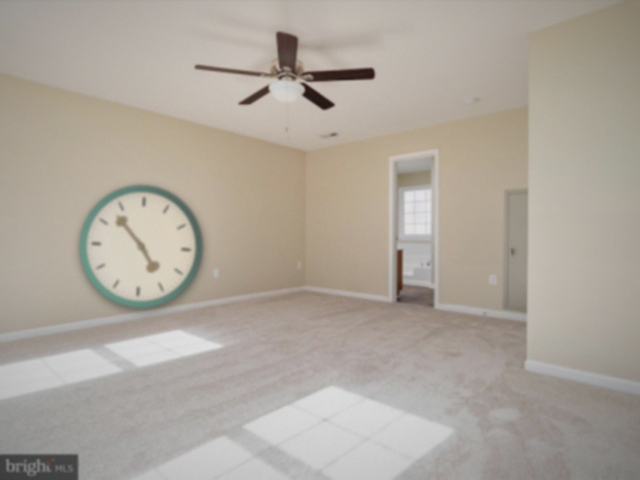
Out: 4:53
